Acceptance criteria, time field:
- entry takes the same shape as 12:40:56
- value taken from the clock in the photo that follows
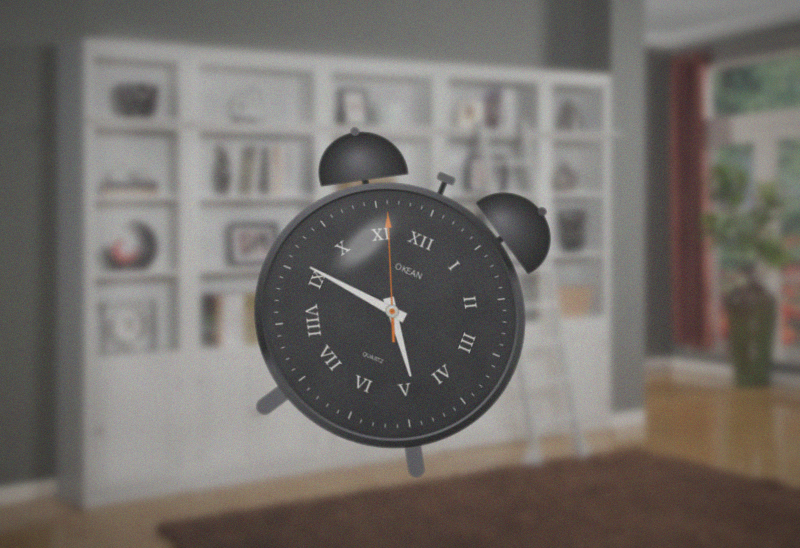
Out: 4:45:56
